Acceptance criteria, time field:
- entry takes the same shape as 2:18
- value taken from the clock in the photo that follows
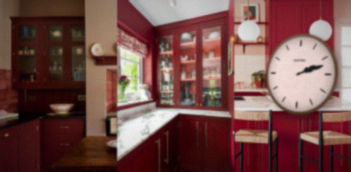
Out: 2:12
